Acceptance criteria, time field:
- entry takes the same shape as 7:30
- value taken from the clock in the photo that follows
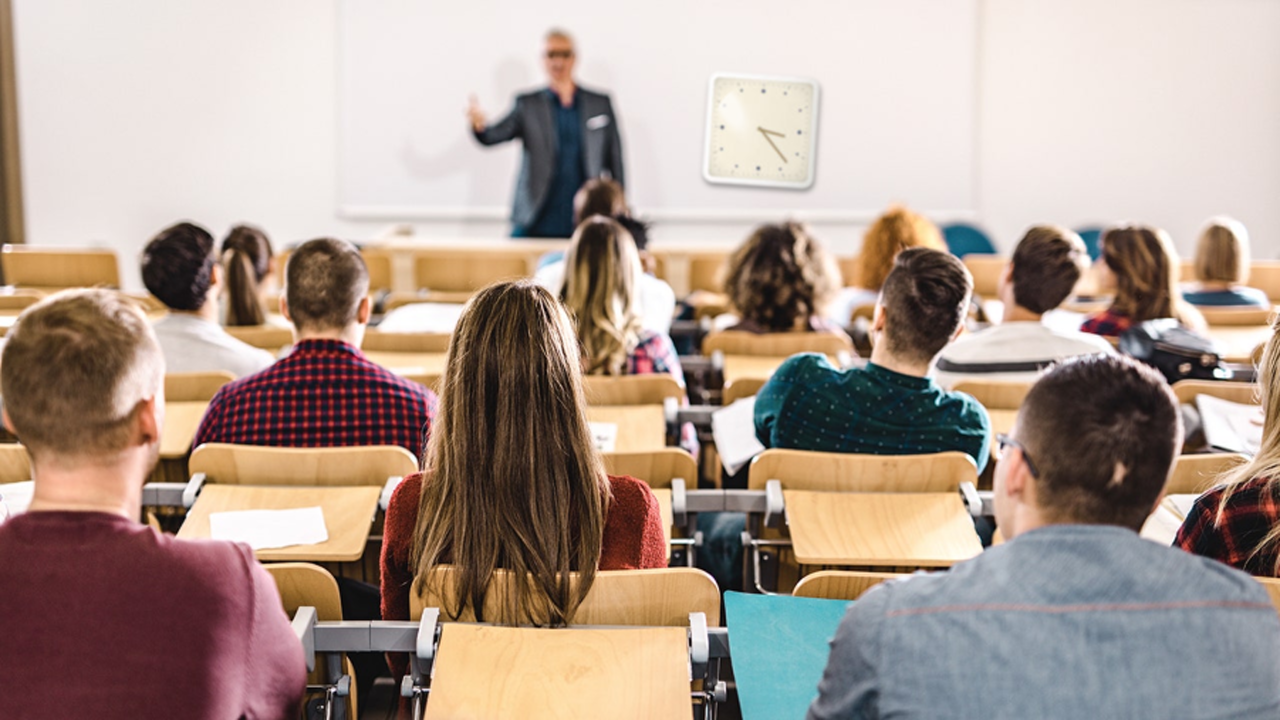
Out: 3:23
